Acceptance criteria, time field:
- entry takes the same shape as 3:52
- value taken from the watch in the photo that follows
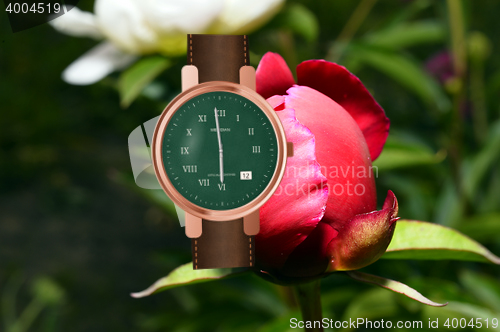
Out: 5:59
